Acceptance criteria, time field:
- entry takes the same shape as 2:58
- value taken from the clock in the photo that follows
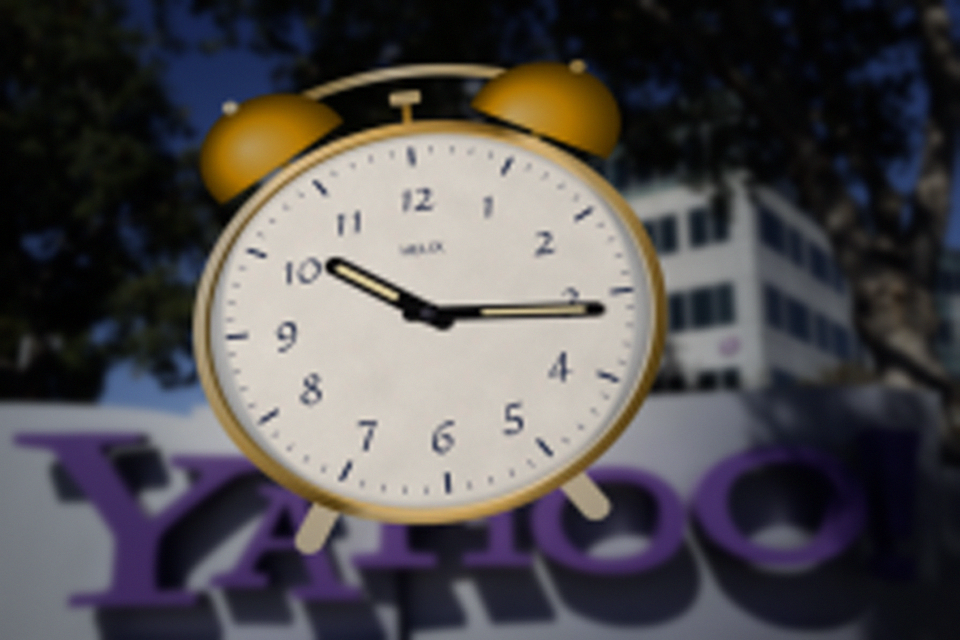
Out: 10:16
